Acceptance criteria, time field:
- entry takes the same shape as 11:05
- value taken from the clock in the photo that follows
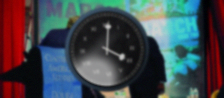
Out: 4:01
